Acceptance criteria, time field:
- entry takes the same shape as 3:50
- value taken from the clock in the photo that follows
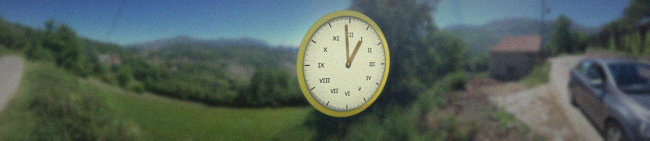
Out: 12:59
